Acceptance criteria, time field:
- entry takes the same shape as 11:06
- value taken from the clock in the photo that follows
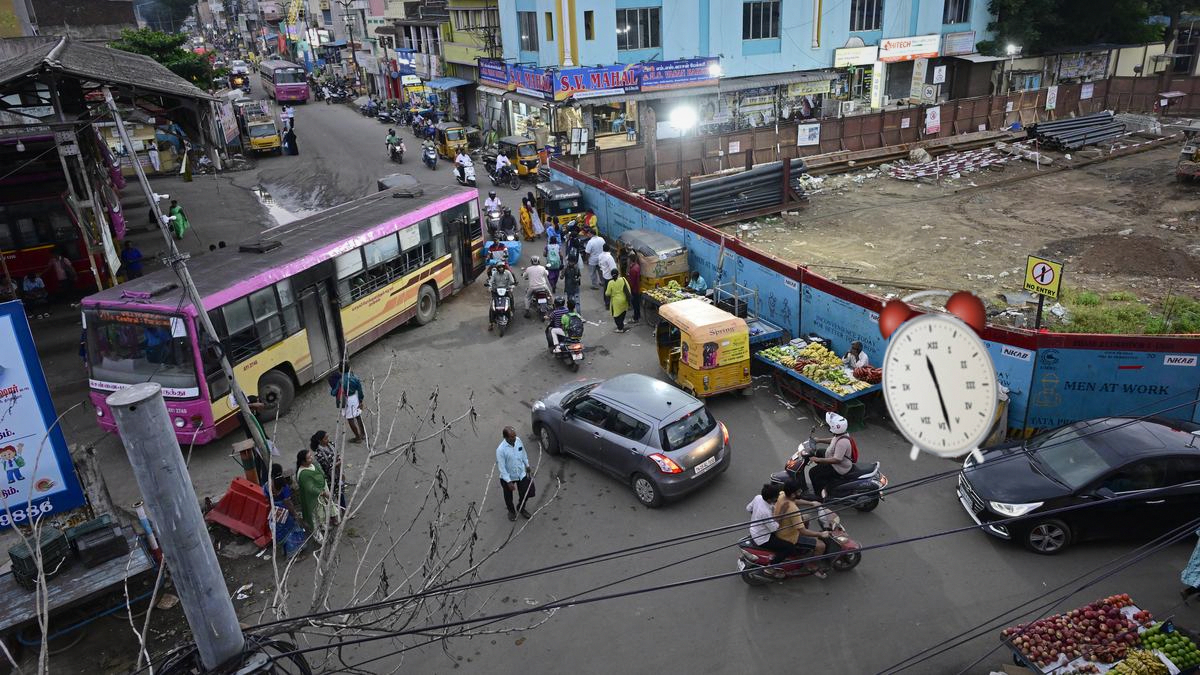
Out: 11:28
